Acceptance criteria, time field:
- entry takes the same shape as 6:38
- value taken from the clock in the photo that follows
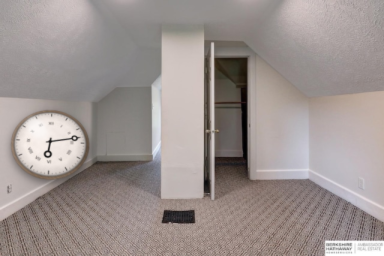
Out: 6:13
